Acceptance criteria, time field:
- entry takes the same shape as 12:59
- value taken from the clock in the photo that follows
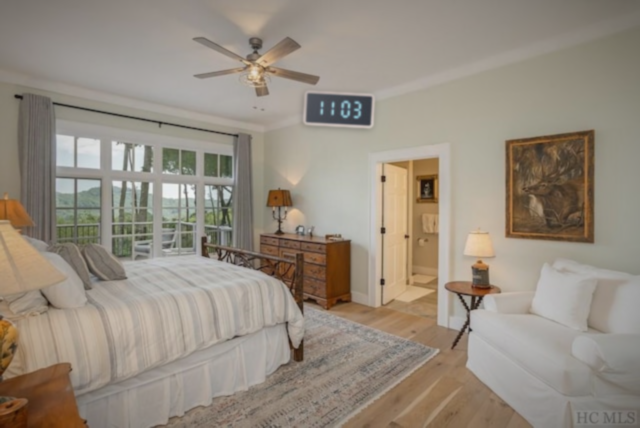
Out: 11:03
